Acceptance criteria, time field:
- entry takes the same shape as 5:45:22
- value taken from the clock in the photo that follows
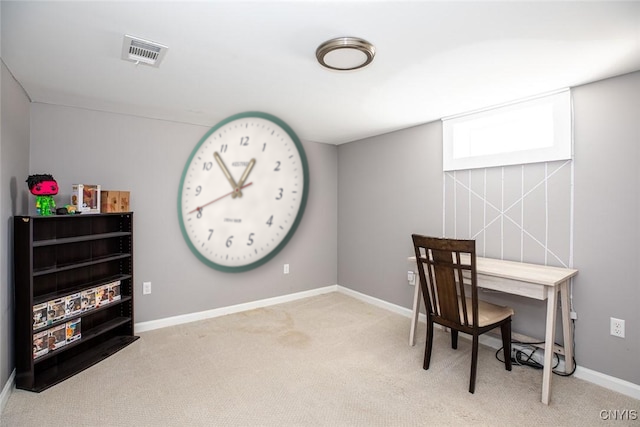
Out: 12:52:41
